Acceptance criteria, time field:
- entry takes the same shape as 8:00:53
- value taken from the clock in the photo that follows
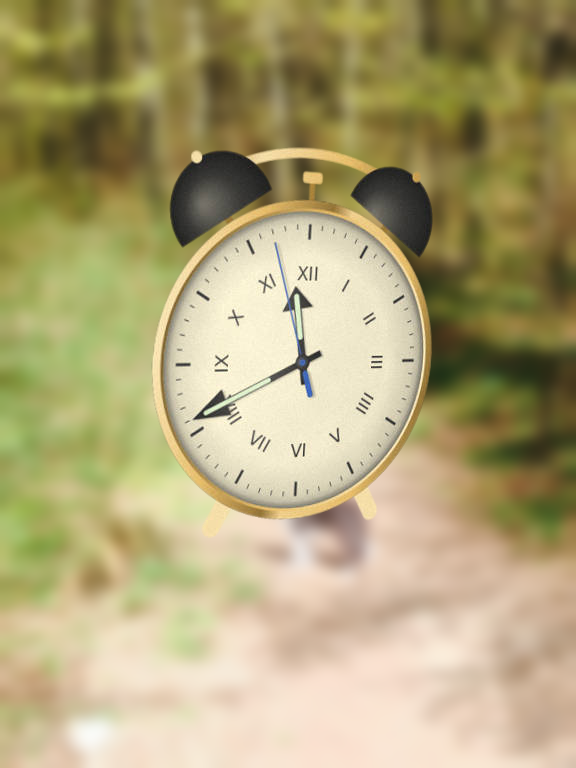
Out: 11:40:57
